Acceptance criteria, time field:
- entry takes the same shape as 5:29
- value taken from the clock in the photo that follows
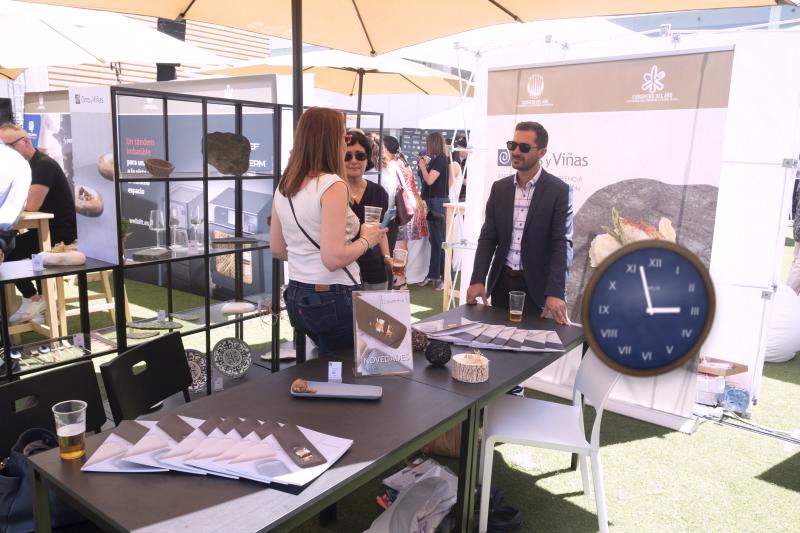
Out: 2:57
